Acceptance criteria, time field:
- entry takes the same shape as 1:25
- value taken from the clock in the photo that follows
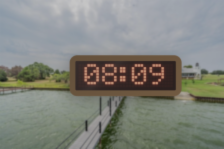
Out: 8:09
